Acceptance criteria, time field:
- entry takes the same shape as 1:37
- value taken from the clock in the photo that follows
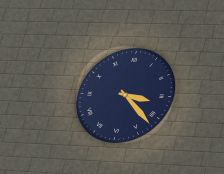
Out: 3:22
